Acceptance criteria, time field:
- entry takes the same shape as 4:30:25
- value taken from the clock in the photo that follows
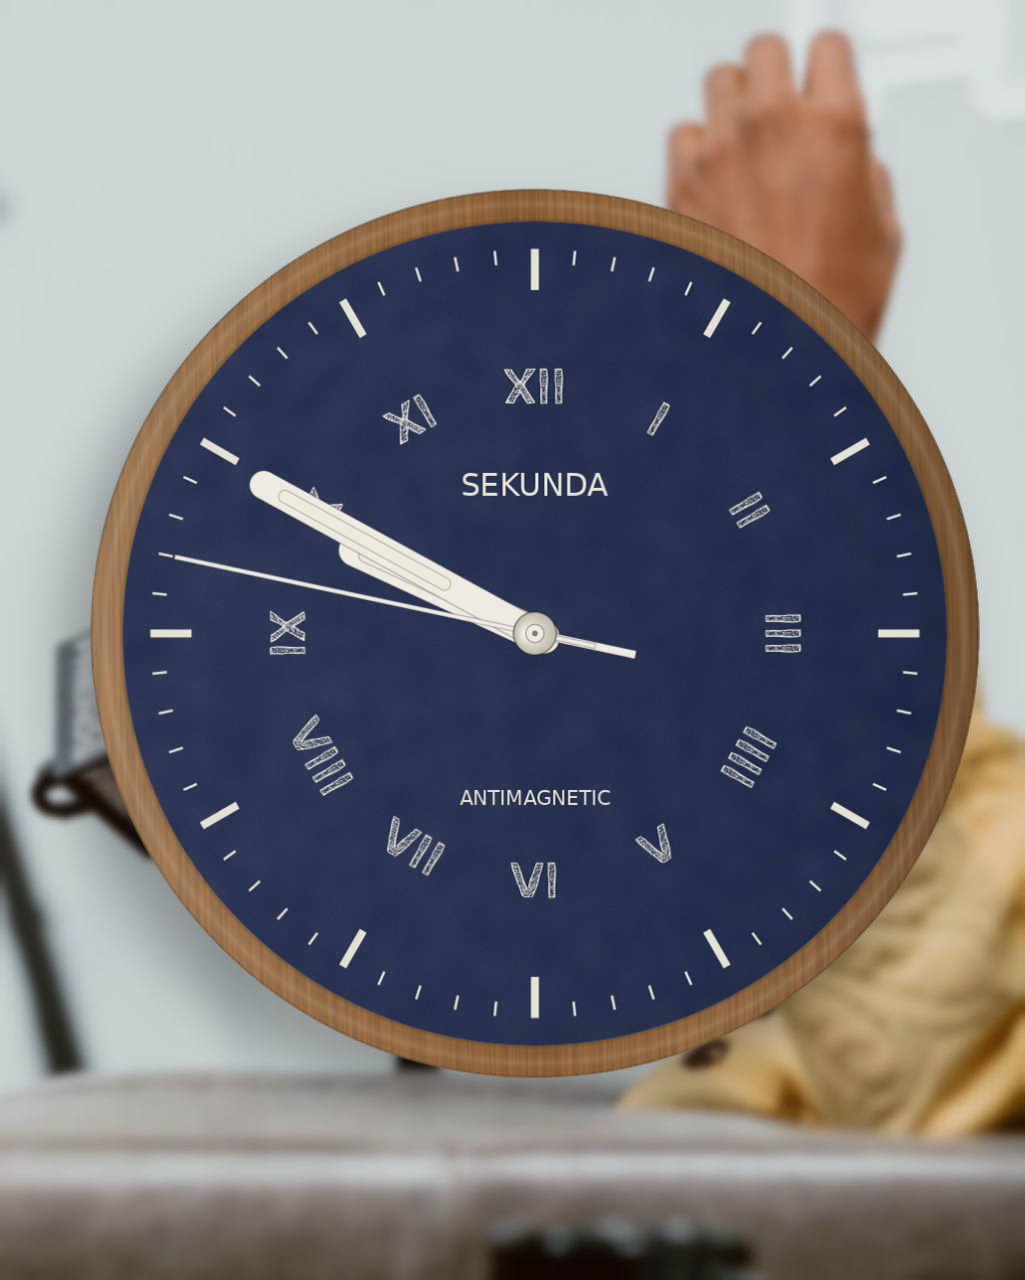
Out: 9:49:47
